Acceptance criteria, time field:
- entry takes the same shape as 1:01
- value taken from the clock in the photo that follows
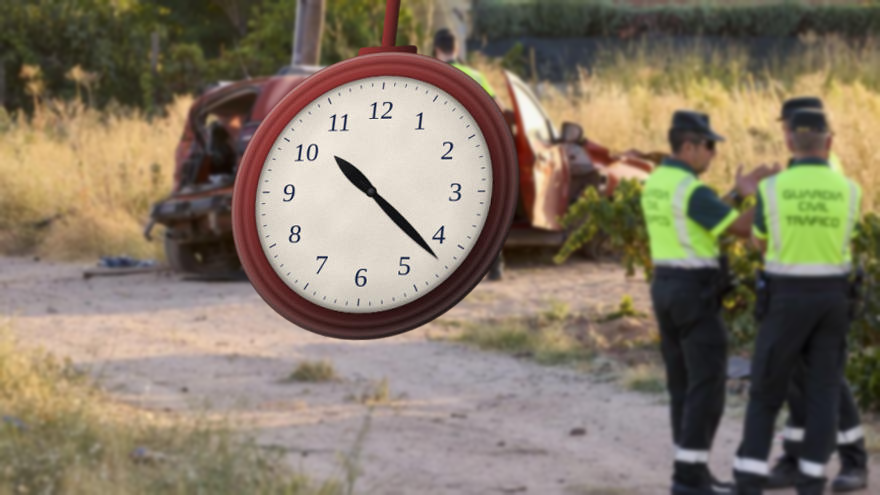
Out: 10:22
